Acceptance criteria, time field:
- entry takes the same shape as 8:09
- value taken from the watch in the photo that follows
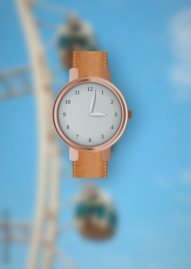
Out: 3:02
